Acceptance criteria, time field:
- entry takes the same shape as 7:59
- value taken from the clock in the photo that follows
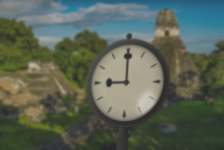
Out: 9:00
